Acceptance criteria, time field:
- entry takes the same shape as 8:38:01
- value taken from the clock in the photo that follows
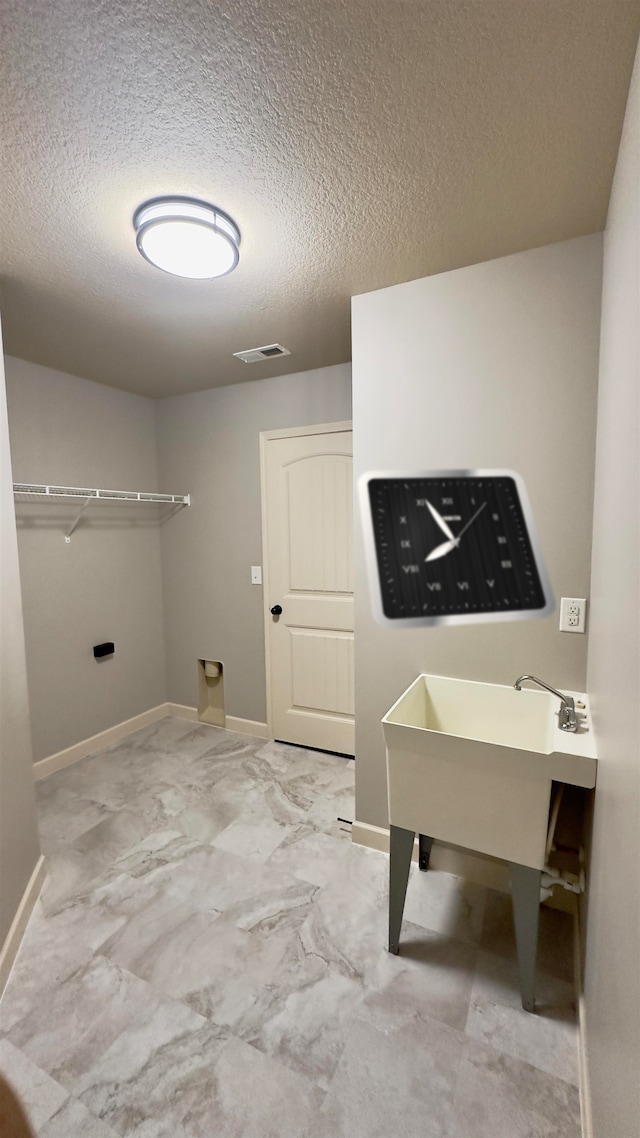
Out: 7:56:07
